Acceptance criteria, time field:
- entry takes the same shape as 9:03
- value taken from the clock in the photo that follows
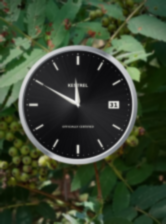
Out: 11:50
